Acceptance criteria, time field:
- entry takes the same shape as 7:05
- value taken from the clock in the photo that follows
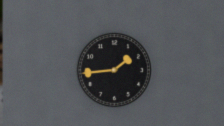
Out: 1:44
